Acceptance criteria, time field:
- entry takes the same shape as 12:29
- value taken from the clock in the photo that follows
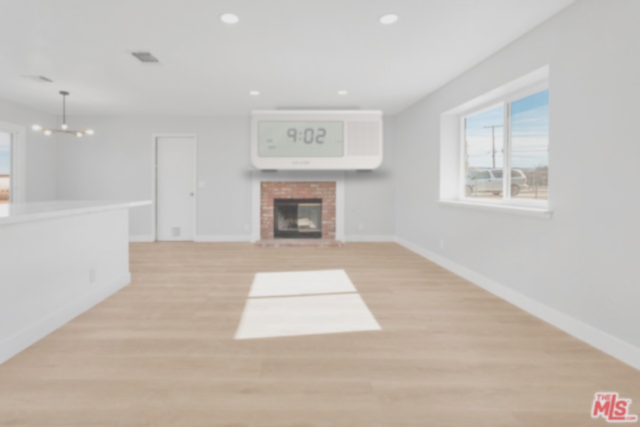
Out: 9:02
